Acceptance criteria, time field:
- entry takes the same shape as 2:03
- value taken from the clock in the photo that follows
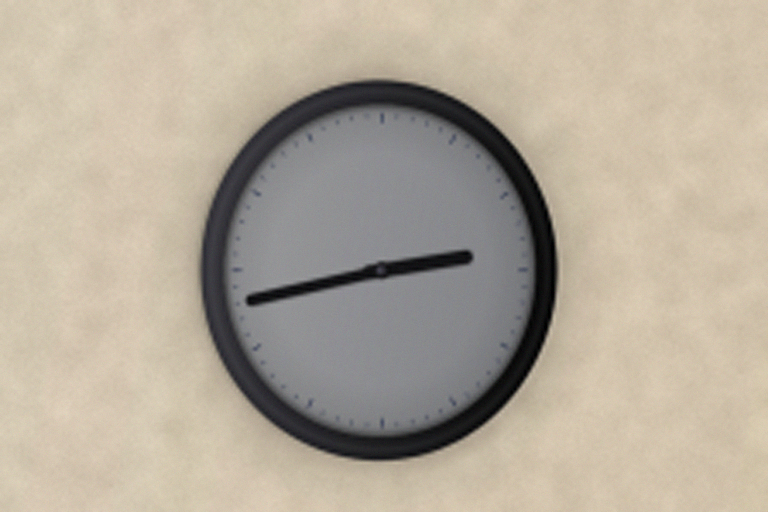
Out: 2:43
